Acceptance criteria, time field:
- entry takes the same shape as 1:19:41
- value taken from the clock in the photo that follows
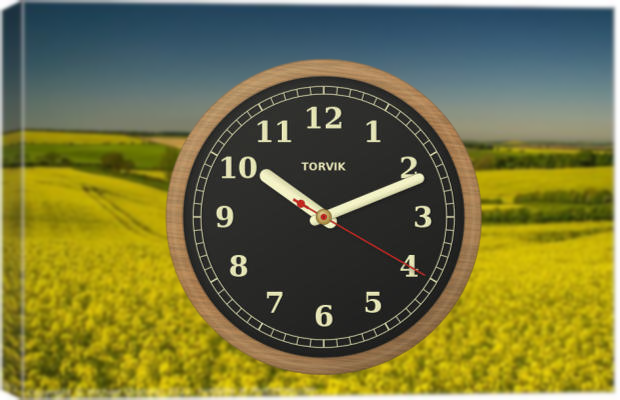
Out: 10:11:20
